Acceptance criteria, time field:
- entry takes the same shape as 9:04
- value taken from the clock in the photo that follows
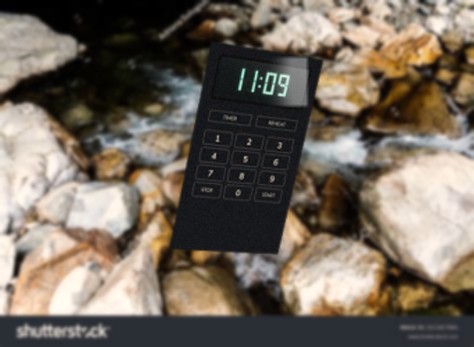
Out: 11:09
